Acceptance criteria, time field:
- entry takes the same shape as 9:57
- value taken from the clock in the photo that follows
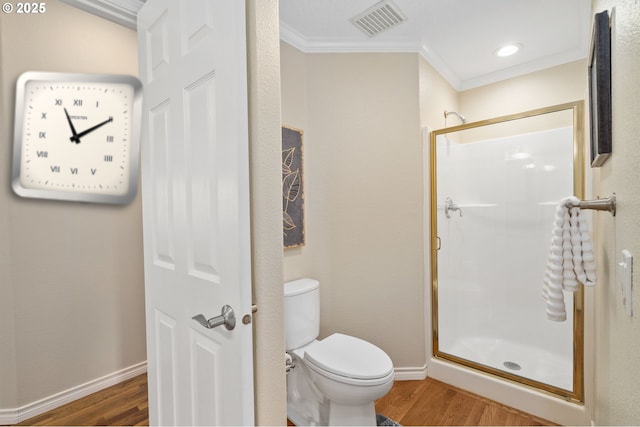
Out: 11:10
